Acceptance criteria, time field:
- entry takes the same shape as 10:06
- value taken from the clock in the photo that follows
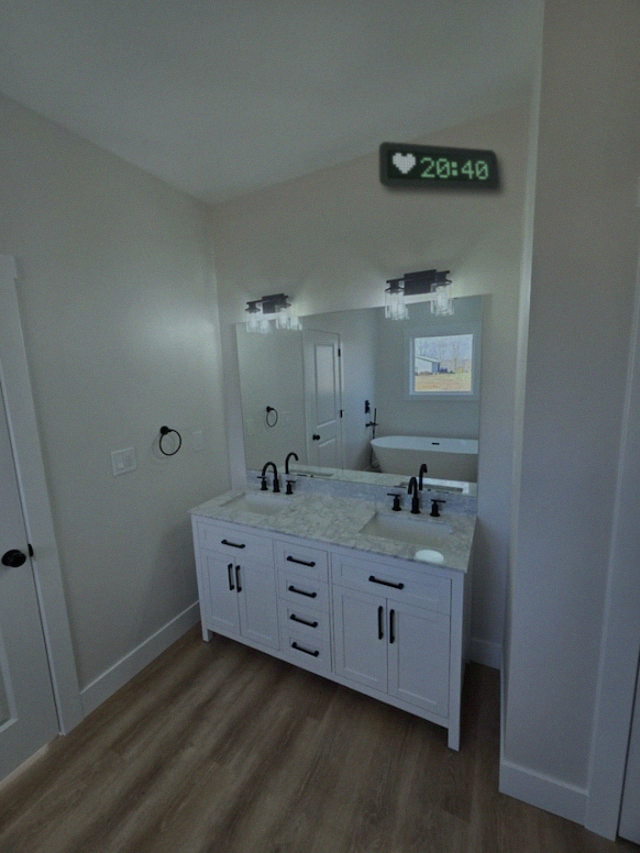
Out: 20:40
